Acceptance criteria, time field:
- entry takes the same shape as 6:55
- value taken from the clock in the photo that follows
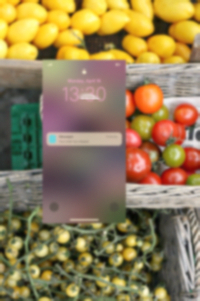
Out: 13:30
